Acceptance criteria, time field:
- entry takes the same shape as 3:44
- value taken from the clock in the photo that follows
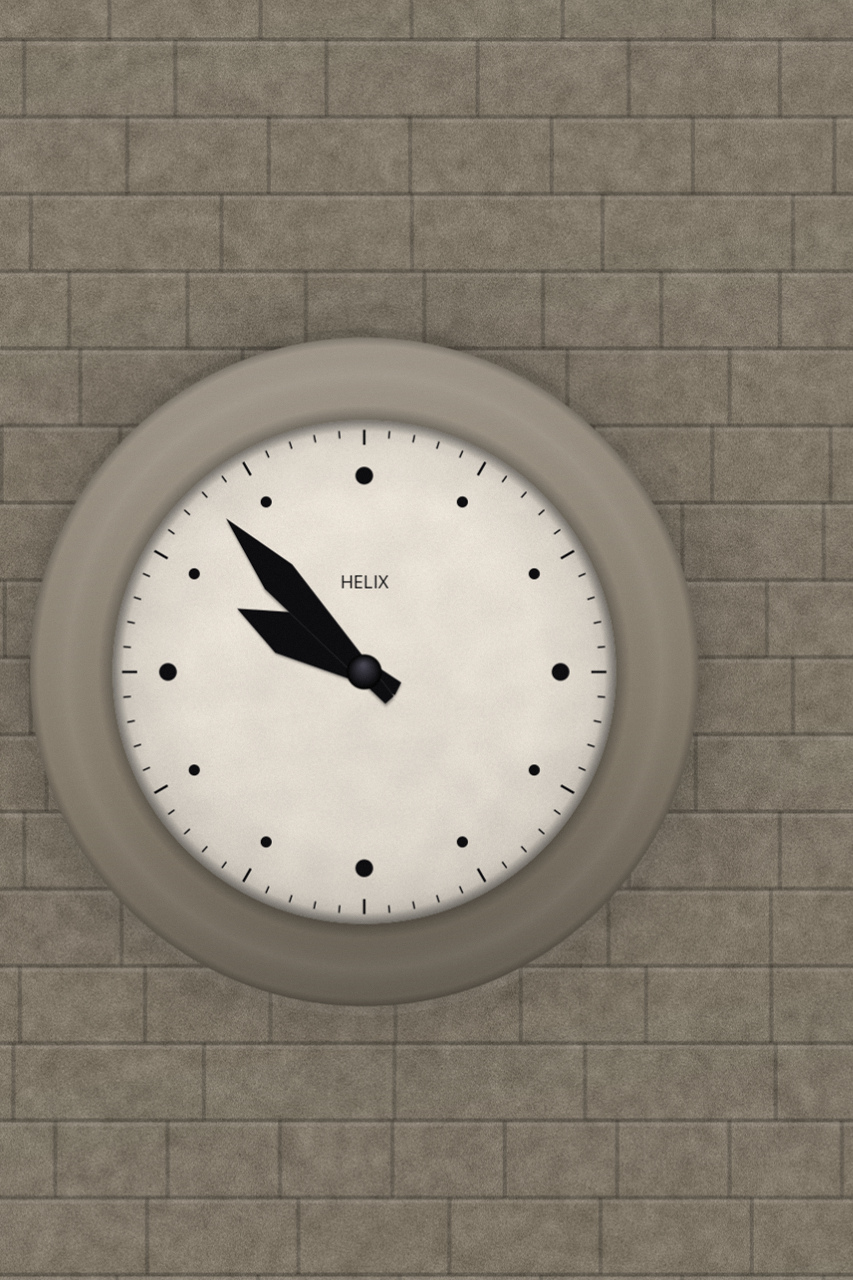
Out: 9:53
